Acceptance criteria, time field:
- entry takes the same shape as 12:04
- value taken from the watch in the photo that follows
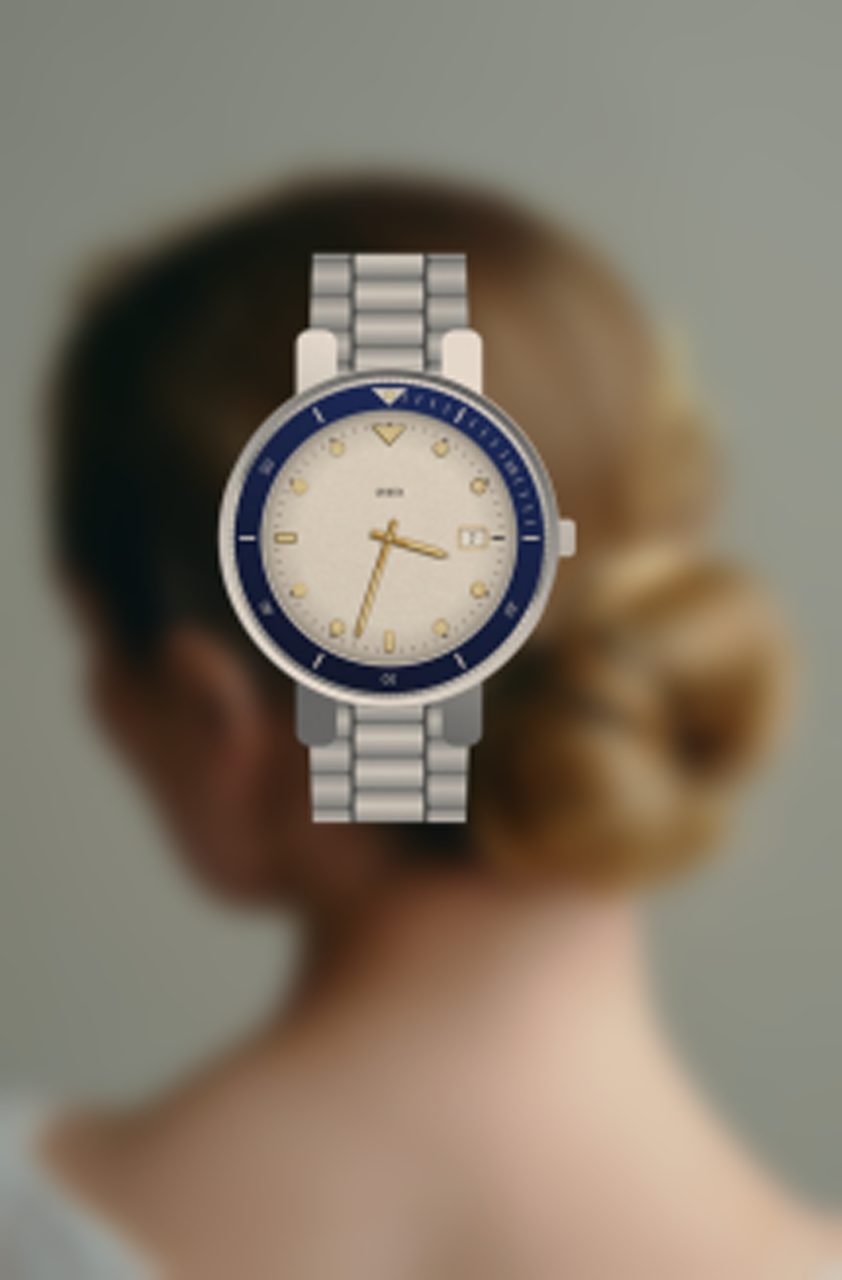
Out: 3:33
